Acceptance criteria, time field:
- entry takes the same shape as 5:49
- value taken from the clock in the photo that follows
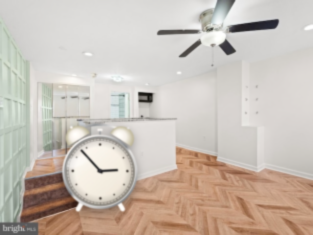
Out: 2:53
